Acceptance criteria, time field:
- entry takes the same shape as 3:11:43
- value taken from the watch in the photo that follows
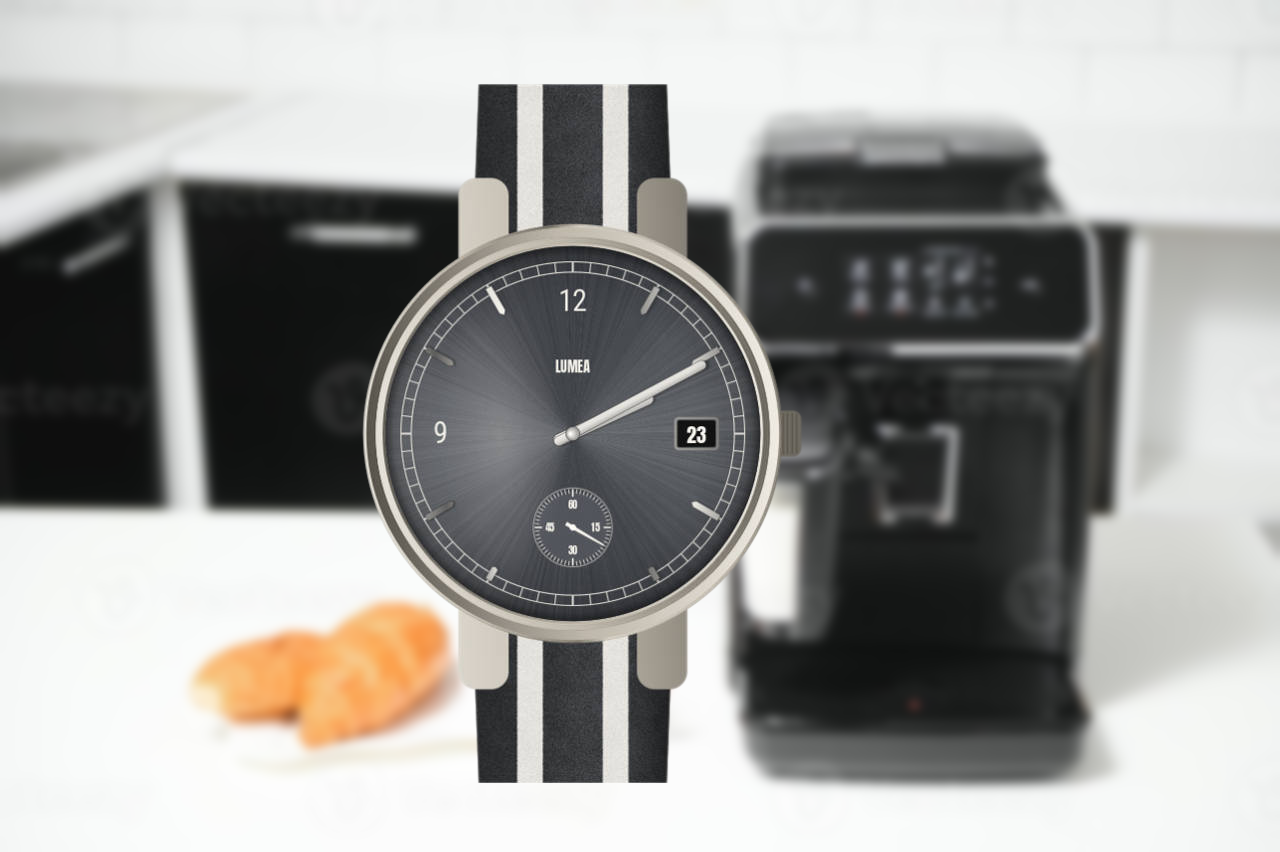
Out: 2:10:20
